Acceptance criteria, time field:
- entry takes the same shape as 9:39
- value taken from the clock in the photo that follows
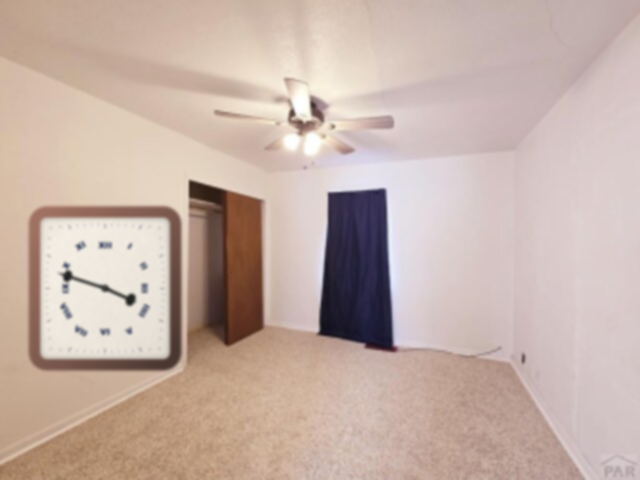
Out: 3:48
